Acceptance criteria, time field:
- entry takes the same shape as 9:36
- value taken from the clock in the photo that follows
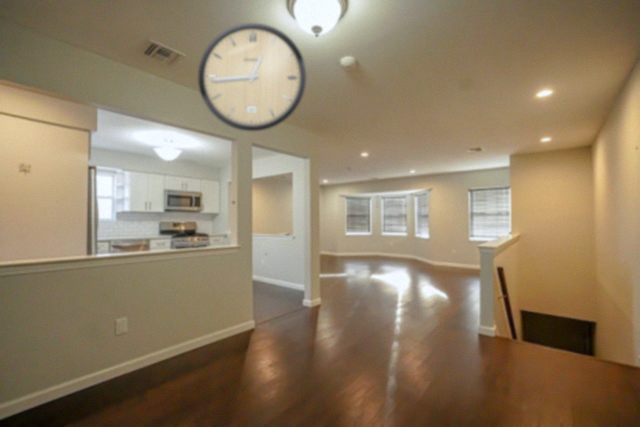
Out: 12:44
